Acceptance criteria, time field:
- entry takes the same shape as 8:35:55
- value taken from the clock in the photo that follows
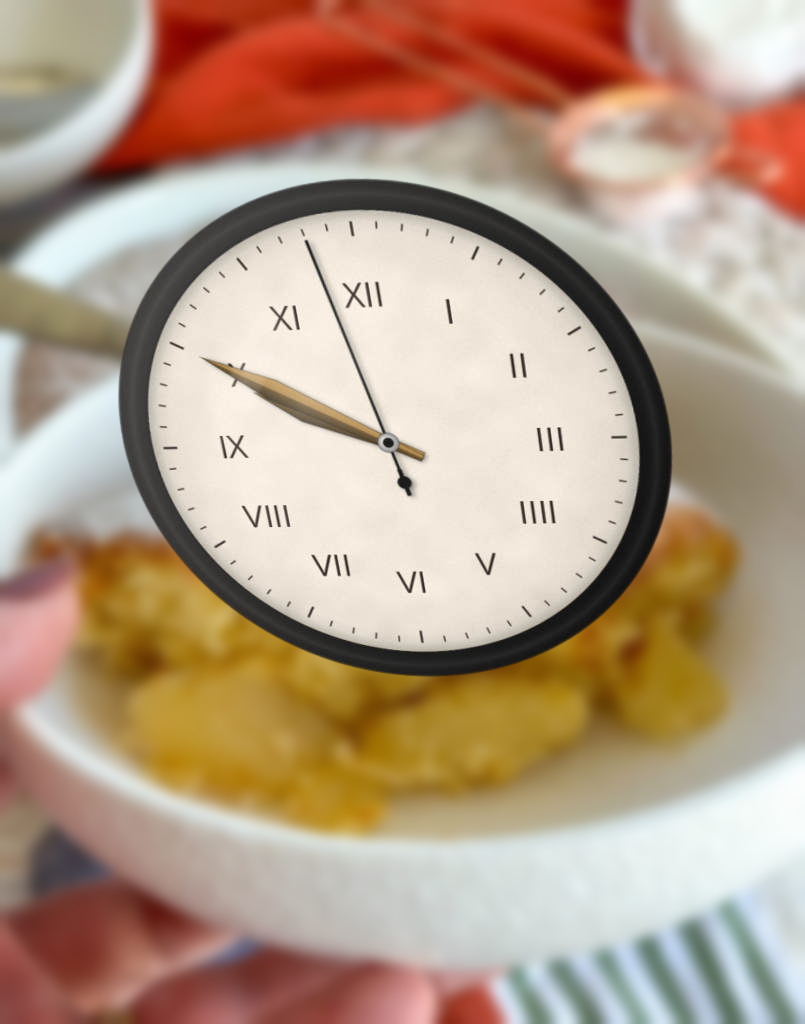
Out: 9:49:58
